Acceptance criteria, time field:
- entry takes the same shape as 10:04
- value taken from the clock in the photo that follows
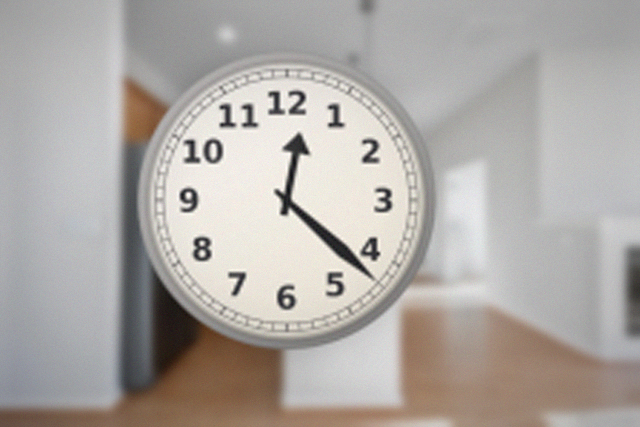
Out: 12:22
